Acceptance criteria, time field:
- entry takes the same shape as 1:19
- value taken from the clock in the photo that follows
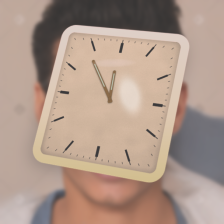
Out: 11:54
